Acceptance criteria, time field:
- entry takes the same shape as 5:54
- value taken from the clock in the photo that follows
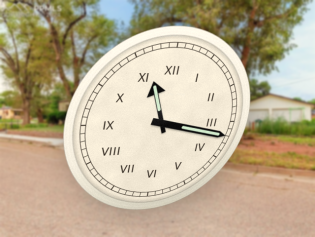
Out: 11:17
